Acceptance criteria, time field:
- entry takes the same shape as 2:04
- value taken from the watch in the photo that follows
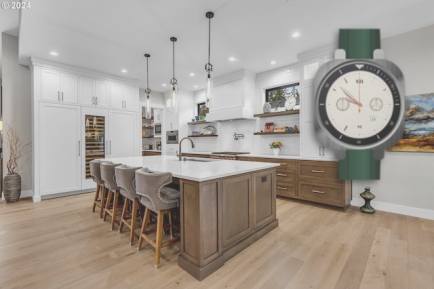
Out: 9:52
